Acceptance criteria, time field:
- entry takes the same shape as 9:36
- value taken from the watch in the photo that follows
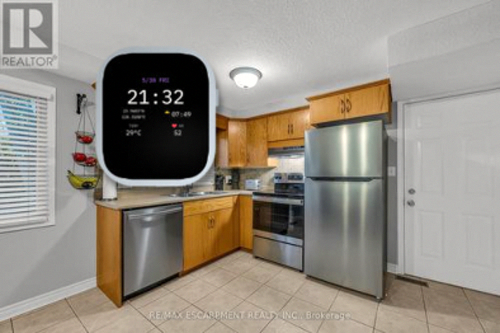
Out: 21:32
